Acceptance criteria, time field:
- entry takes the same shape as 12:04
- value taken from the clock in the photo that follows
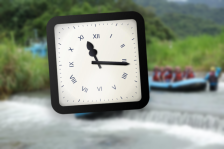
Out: 11:16
